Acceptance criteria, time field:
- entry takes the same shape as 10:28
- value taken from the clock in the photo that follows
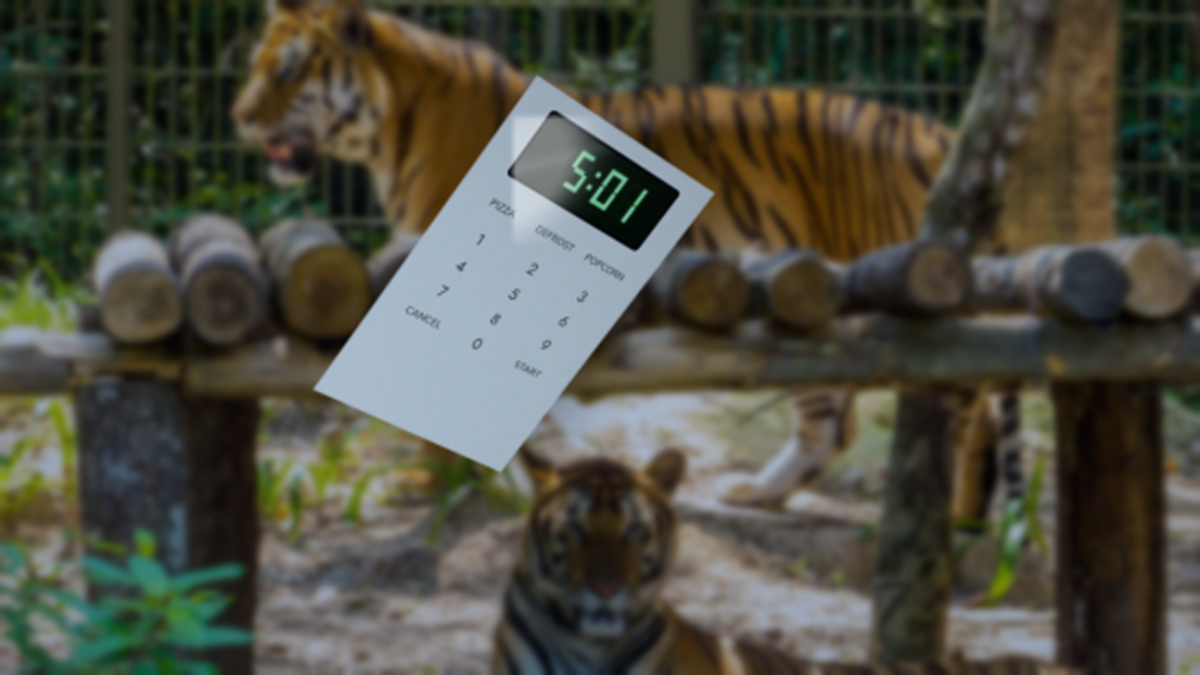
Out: 5:01
